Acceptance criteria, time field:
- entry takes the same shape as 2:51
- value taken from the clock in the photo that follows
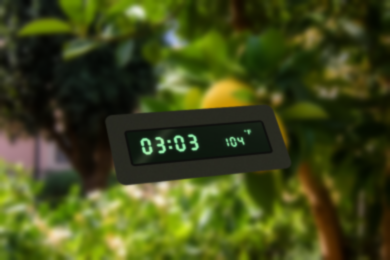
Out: 3:03
